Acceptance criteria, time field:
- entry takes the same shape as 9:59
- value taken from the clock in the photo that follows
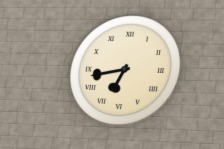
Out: 6:43
